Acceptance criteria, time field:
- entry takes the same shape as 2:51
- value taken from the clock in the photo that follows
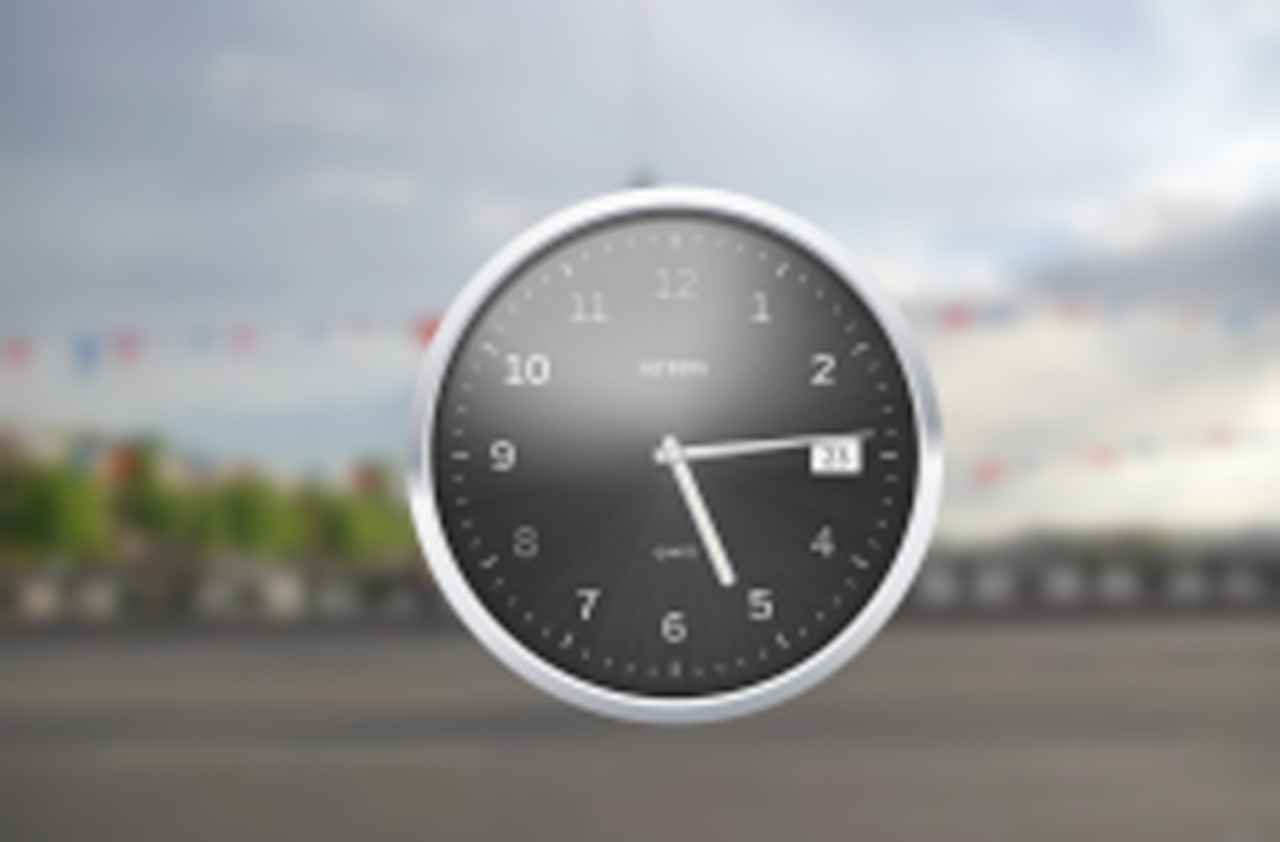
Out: 5:14
